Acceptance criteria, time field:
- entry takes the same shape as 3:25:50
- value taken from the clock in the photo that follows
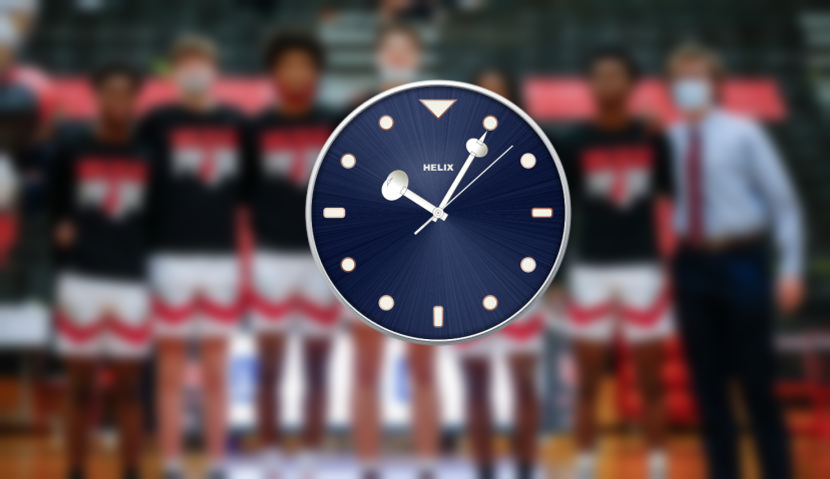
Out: 10:05:08
